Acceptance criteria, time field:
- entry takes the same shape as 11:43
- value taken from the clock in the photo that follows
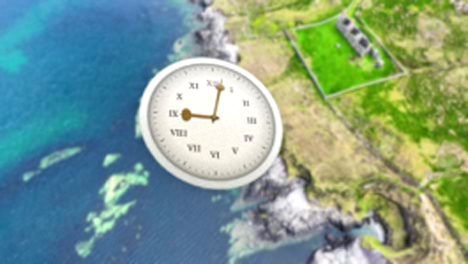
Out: 9:02
